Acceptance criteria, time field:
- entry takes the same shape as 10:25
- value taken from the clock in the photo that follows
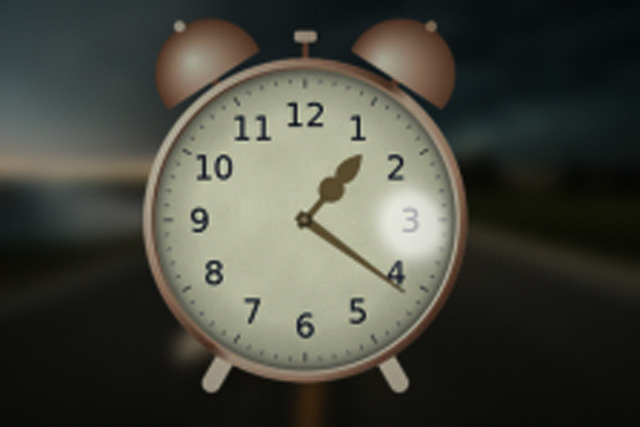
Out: 1:21
